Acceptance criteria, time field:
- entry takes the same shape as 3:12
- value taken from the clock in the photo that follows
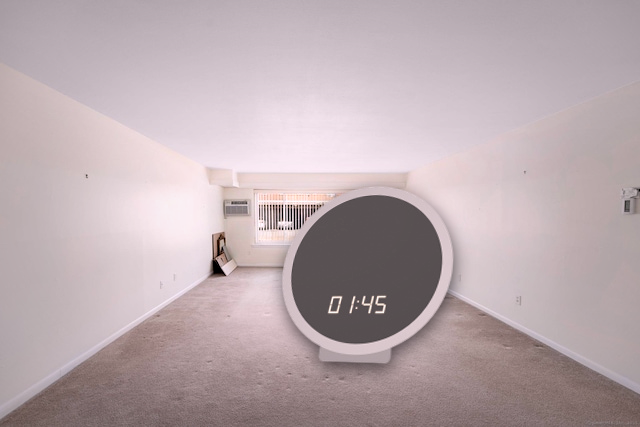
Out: 1:45
